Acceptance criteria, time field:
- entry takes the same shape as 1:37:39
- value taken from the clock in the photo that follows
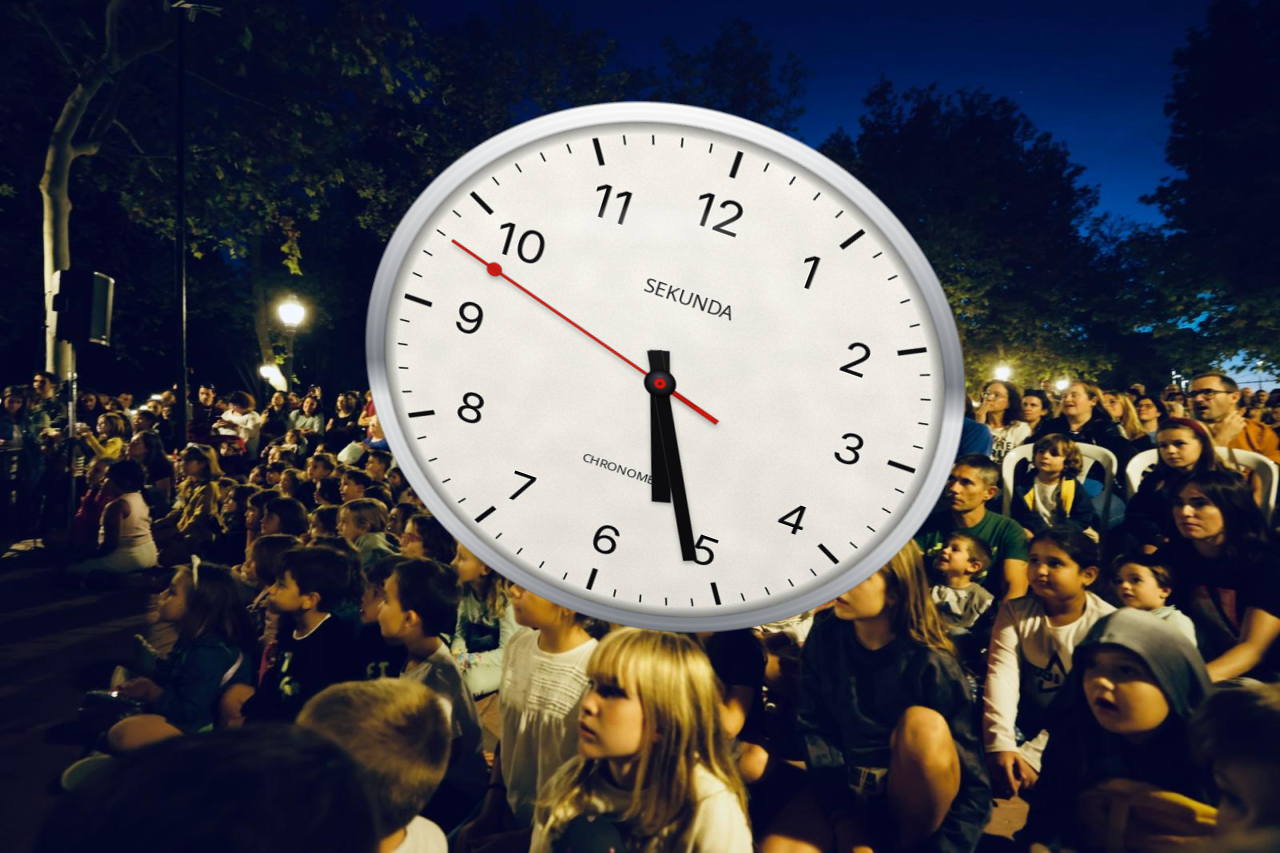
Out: 5:25:48
